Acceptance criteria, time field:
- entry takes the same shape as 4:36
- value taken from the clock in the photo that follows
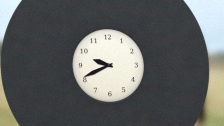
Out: 9:41
